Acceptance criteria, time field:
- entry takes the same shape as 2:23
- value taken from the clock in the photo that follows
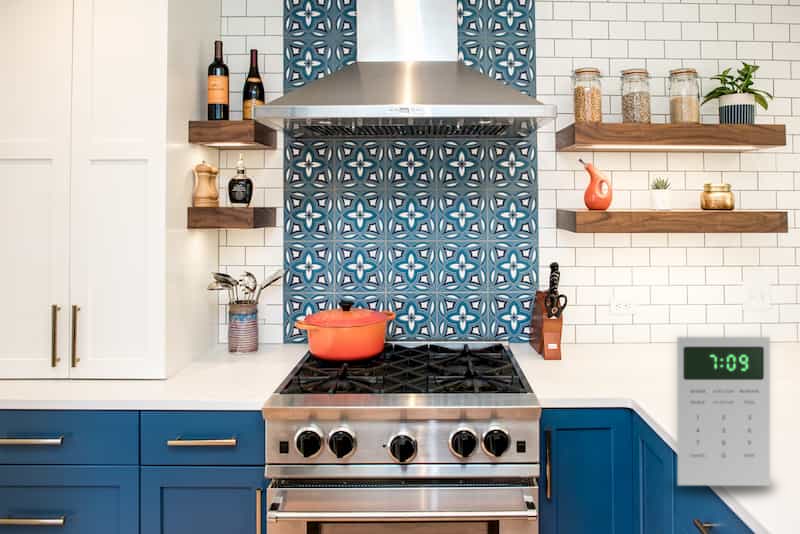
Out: 7:09
